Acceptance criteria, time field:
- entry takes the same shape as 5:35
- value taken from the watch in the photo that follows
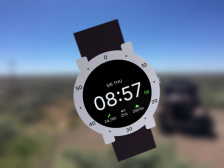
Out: 8:57
